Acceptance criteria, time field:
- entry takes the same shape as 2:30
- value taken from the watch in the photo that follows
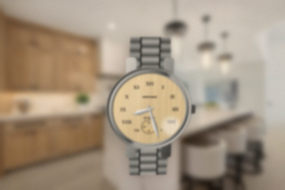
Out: 8:27
